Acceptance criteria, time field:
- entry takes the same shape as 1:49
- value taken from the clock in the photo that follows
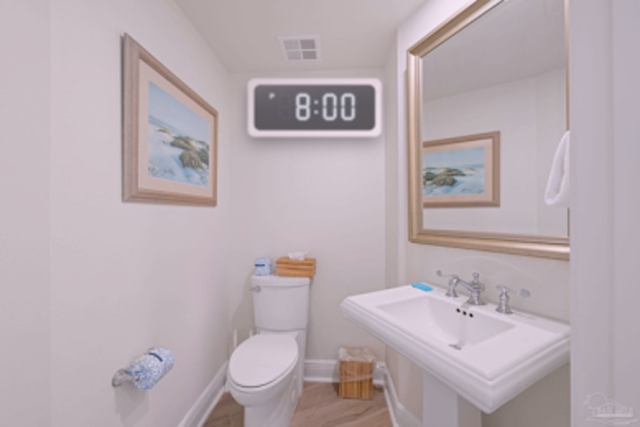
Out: 8:00
